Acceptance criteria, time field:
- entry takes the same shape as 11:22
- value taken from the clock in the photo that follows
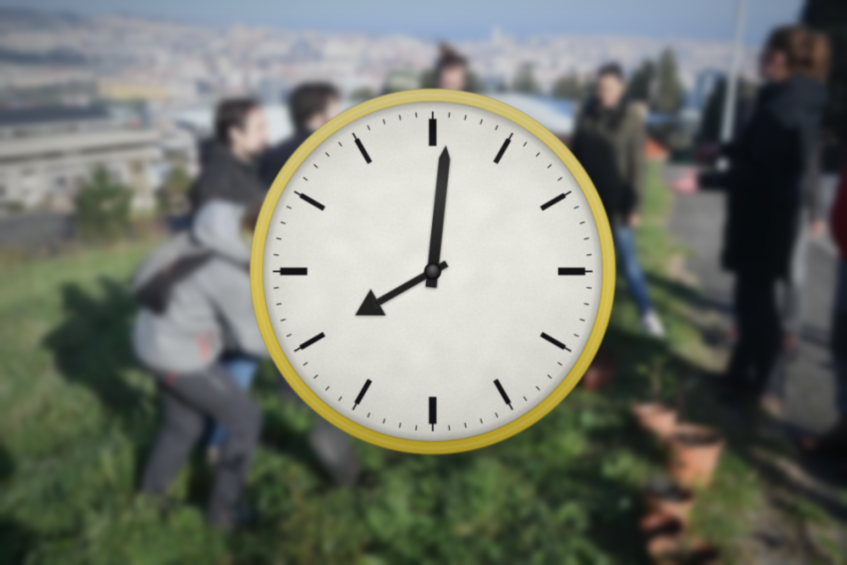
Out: 8:01
